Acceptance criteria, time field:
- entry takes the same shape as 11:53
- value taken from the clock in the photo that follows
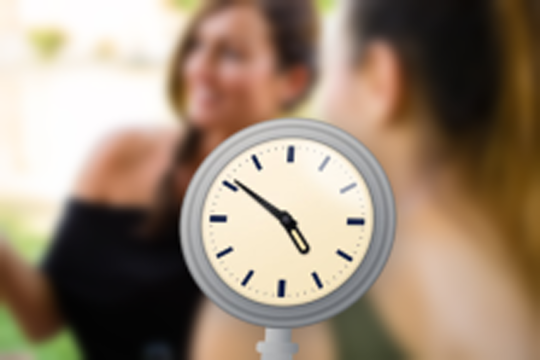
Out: 4:51
